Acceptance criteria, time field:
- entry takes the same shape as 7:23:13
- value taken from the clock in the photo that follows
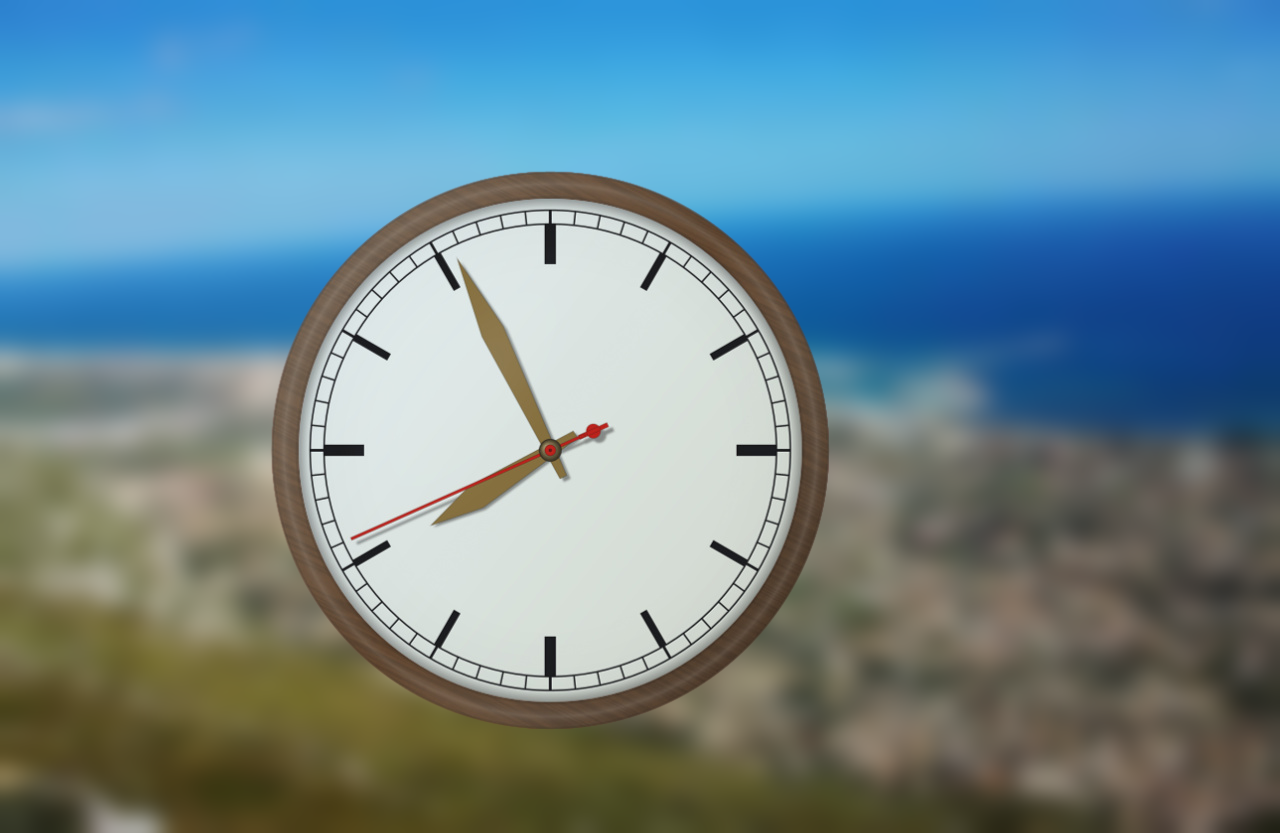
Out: 7:55:41
